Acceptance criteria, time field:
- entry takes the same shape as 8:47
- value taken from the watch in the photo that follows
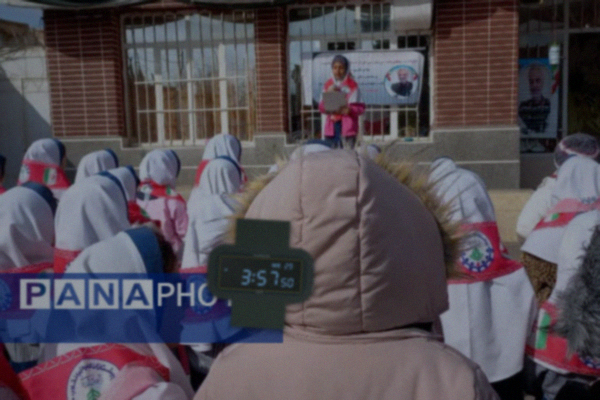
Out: 3:57
